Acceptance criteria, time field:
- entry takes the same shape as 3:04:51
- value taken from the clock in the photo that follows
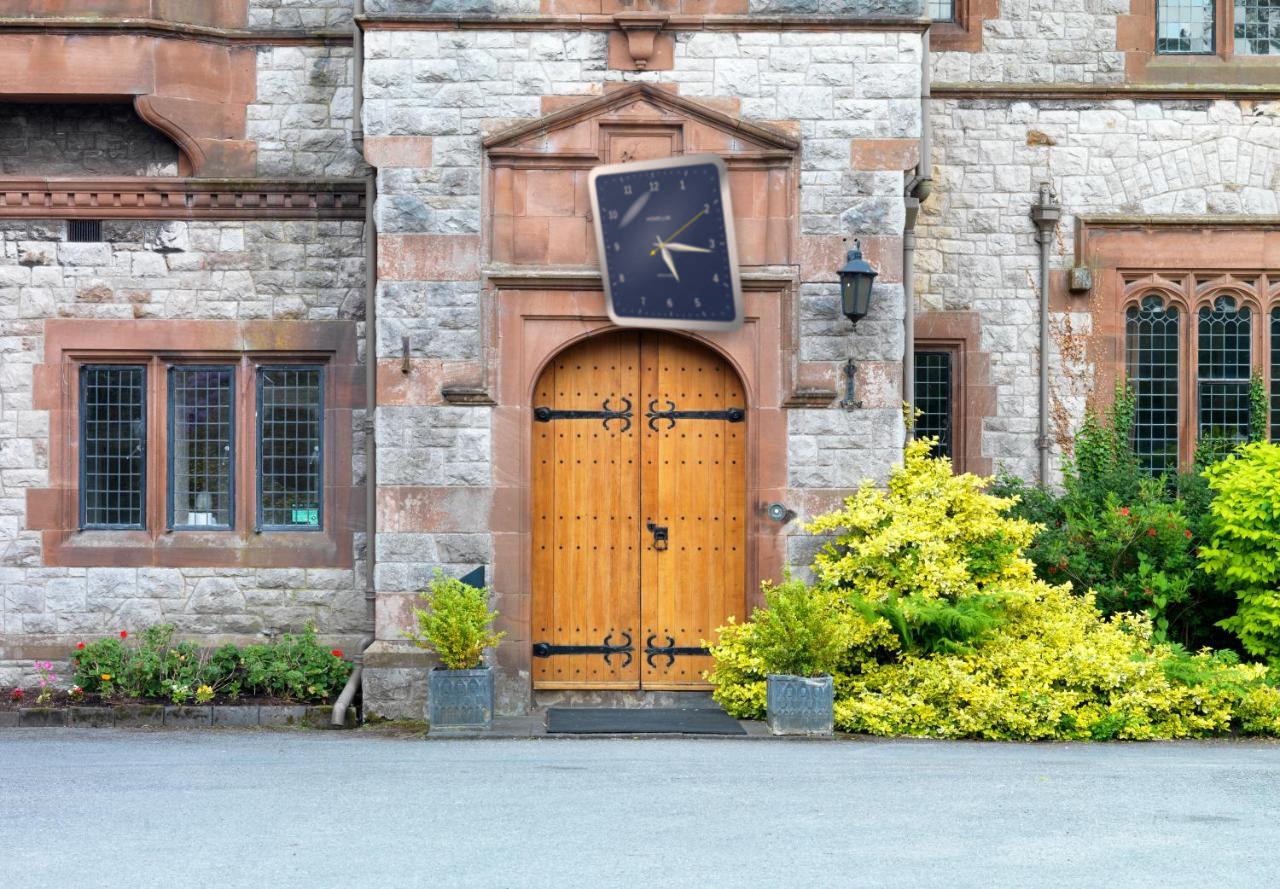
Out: 5:16:10
